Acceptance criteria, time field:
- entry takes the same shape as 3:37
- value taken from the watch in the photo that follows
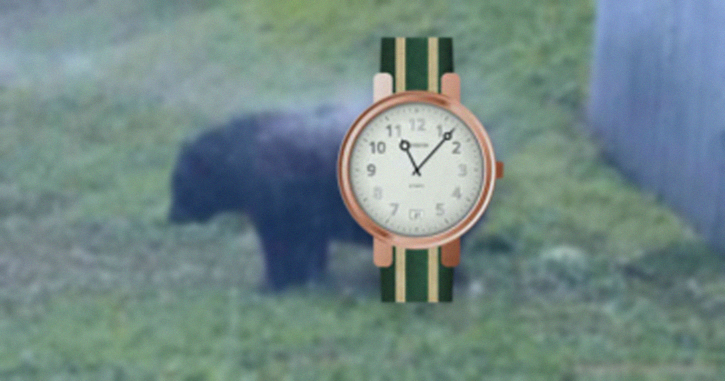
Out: 11:07
